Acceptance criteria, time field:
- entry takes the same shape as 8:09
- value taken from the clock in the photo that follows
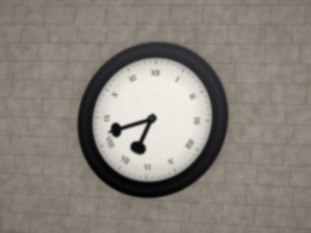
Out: 6:42
